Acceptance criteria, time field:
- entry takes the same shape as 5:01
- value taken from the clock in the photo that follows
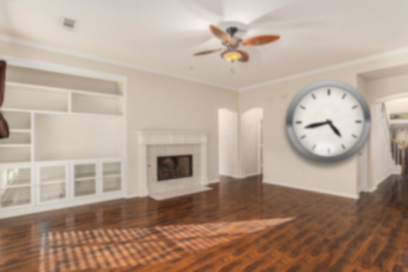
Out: 4:43
